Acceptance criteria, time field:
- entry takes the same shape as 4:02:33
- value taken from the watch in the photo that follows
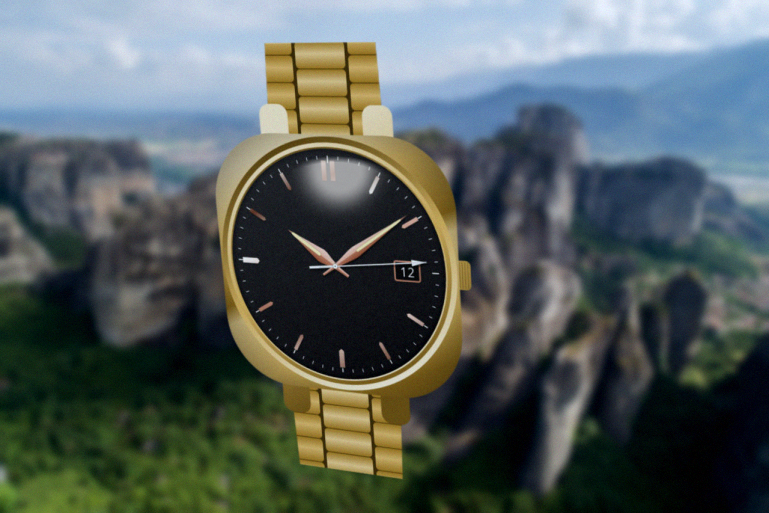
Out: 10:09:14
